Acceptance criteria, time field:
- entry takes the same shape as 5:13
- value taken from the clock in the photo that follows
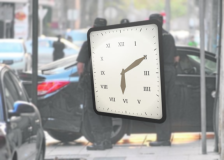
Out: 6:10
